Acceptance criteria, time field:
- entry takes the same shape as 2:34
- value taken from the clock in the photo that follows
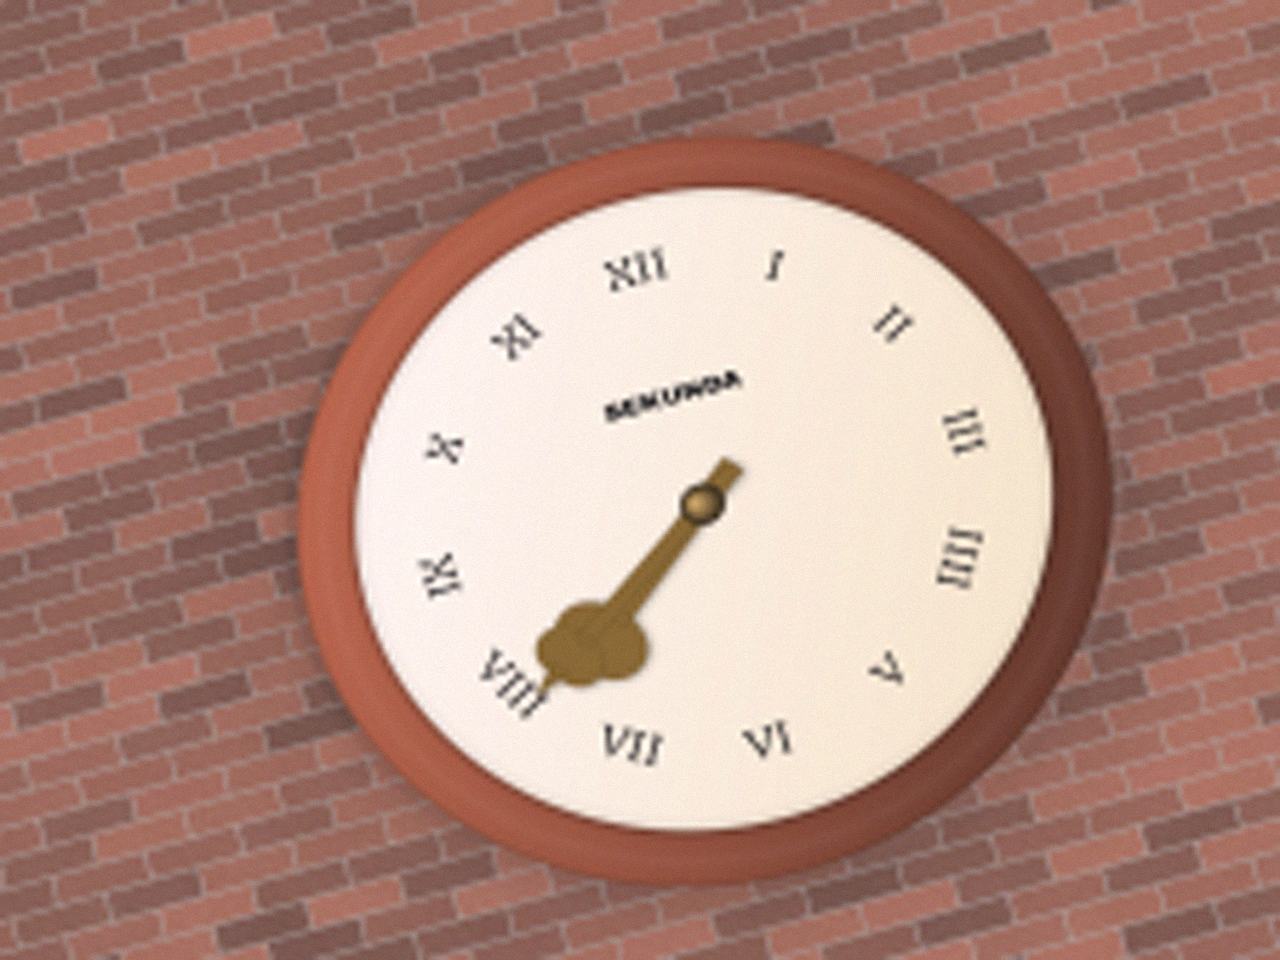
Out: 7:39
